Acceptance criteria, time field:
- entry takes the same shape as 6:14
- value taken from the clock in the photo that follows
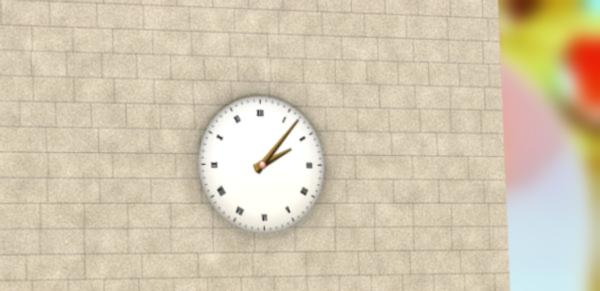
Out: 2:07
